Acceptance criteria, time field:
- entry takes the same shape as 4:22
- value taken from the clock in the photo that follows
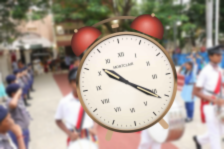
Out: 10:21
